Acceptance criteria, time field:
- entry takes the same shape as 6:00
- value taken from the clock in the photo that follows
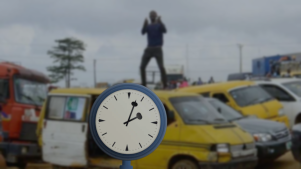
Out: 2:03
